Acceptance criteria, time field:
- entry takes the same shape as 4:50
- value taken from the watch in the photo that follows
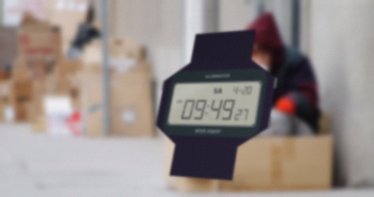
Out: 9:49
